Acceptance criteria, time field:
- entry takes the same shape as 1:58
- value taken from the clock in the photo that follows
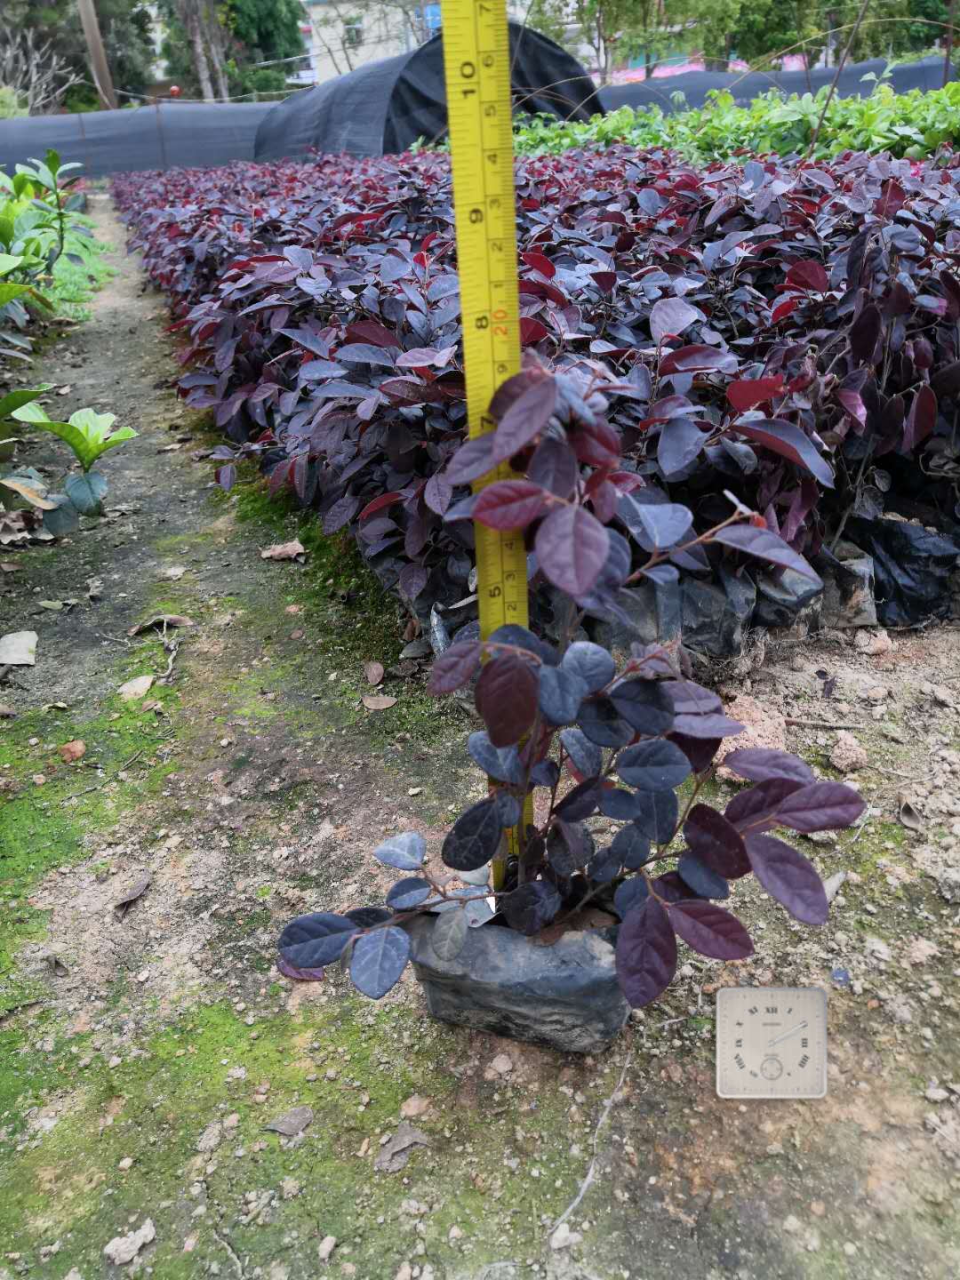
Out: 2:10
